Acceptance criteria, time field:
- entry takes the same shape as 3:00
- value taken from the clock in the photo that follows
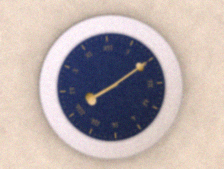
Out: 8:10
